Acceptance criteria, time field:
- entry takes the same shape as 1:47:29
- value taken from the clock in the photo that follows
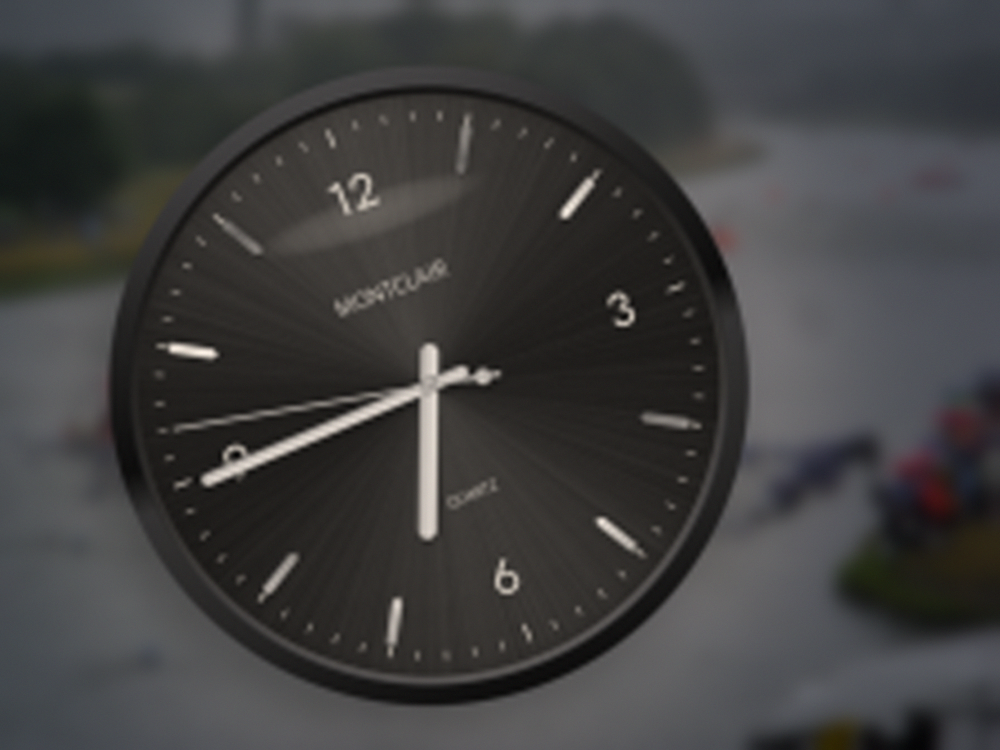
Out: 6:44:47
